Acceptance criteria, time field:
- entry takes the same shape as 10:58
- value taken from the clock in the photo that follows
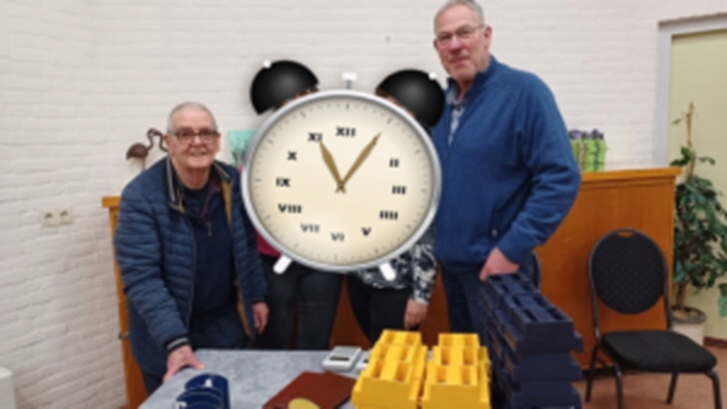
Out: 11:05
